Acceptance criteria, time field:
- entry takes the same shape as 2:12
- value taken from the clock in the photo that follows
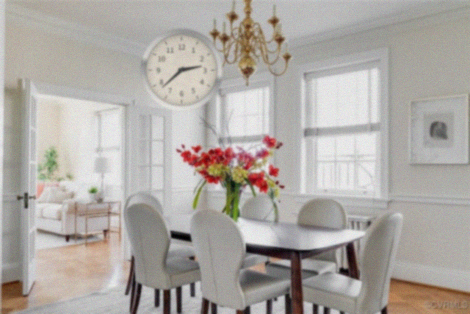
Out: 2:38
